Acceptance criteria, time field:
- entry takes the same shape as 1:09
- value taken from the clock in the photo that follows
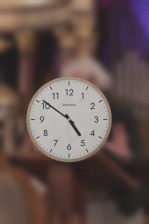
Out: 4:51
